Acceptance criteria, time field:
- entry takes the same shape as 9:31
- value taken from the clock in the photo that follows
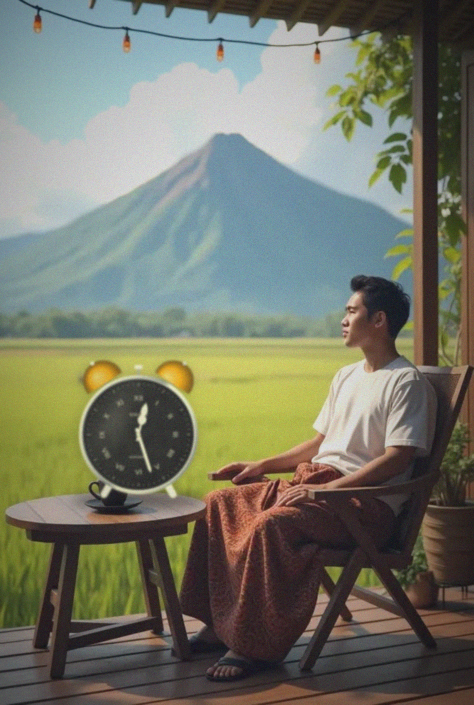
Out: 12:27
